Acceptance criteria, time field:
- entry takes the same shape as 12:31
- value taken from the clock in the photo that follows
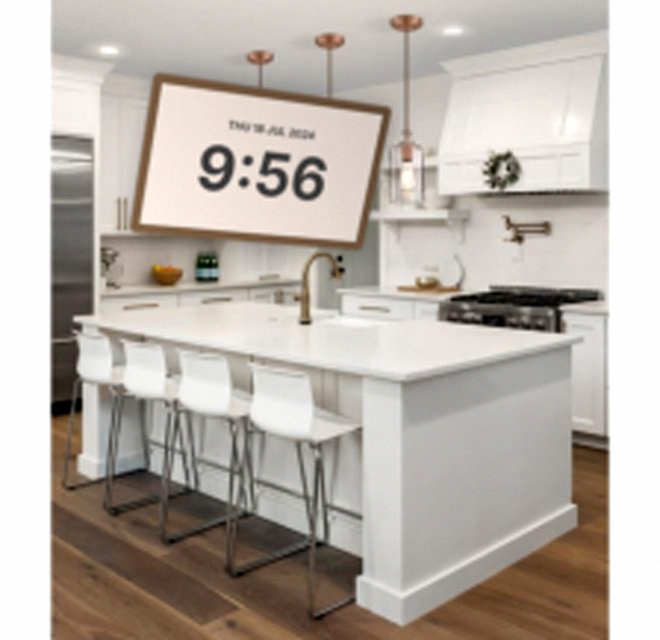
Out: 9:56
